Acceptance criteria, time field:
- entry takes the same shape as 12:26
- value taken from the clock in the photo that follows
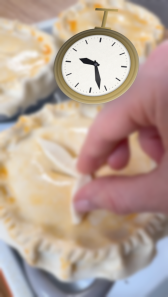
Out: 9:27
